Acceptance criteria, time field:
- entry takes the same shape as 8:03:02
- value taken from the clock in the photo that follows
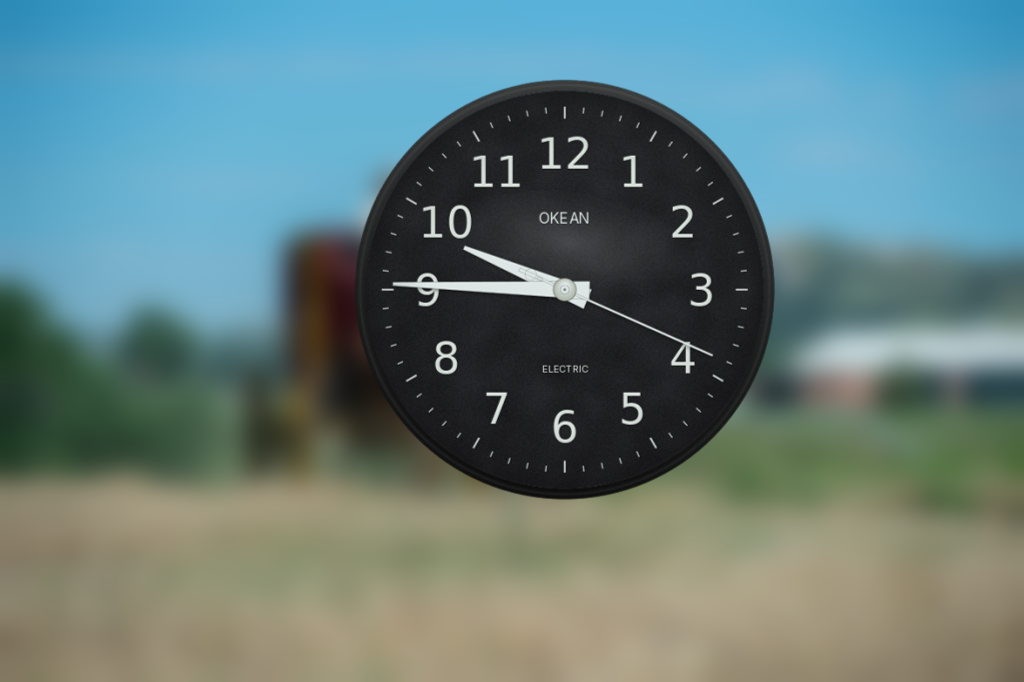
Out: 9:45:19
